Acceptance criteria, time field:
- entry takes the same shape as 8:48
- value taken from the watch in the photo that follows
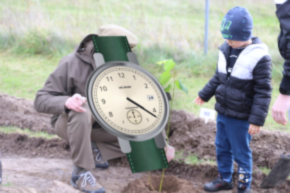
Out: 4:22
